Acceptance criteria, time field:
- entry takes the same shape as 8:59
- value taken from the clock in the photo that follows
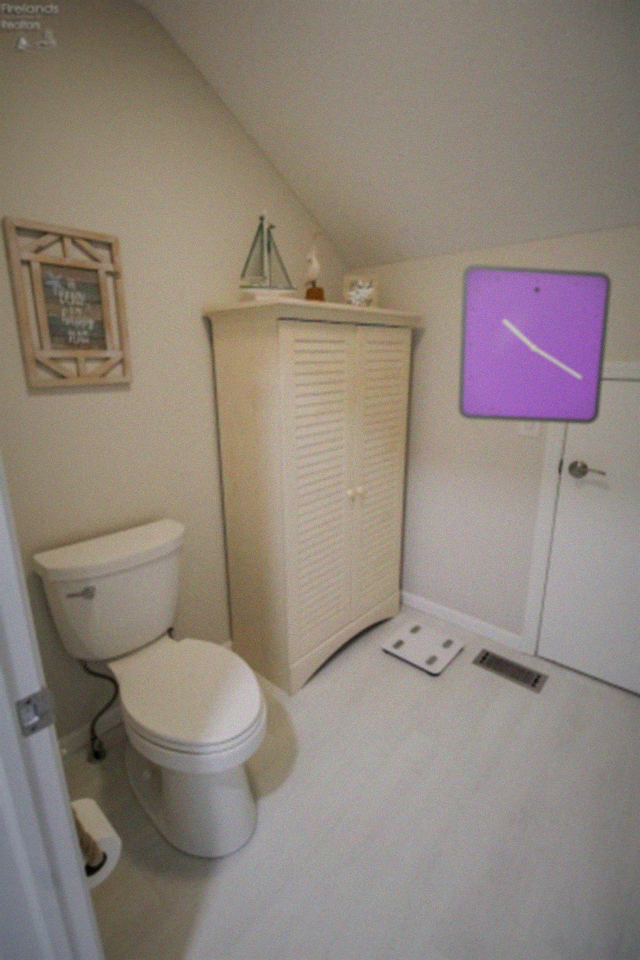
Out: 10:20
